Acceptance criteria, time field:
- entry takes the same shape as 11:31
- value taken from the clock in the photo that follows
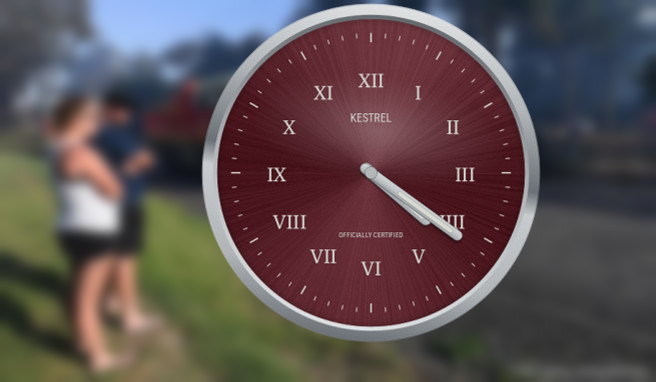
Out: 4:21
